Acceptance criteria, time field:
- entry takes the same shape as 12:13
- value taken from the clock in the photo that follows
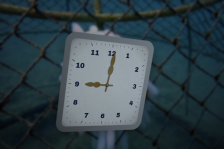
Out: 9:01
